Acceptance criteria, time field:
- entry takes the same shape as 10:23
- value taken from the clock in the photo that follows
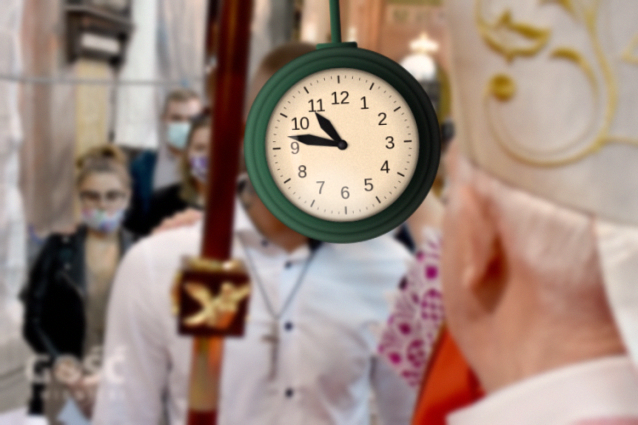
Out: 10:47
